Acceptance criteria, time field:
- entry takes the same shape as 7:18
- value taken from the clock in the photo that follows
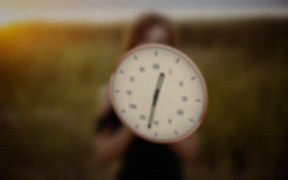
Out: 12:32
